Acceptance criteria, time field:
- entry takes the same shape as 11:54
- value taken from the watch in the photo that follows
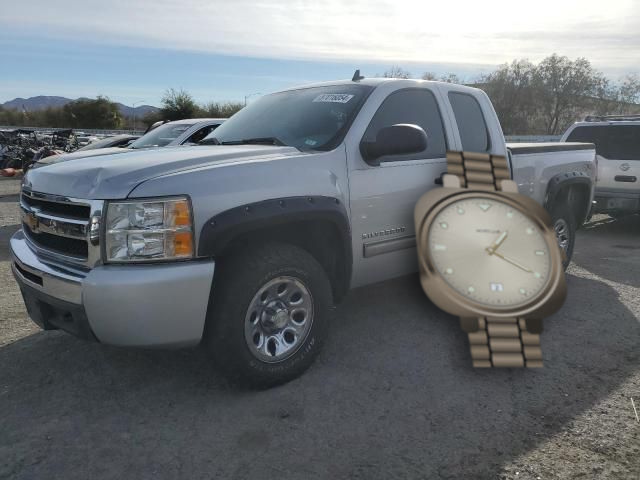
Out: 1:20
